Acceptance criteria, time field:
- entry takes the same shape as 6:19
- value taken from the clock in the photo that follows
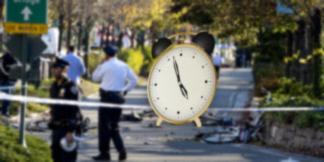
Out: 4:57
